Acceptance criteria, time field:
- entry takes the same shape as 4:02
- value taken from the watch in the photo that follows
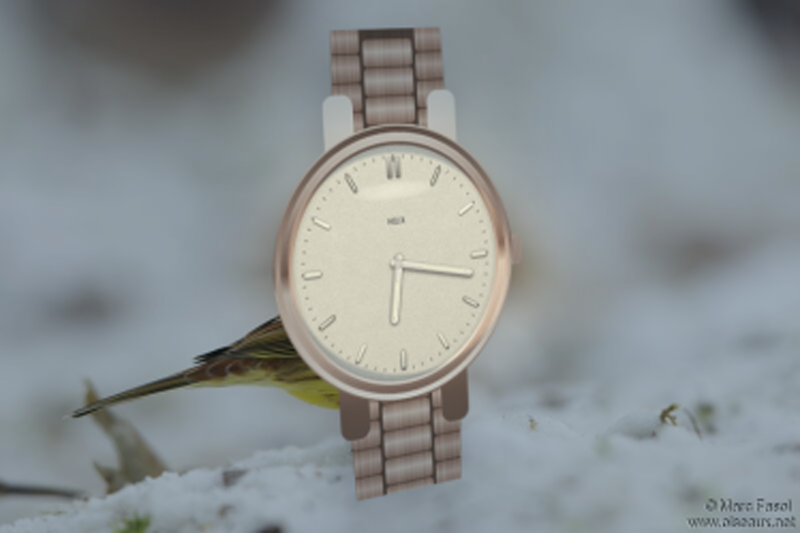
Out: 6:17
